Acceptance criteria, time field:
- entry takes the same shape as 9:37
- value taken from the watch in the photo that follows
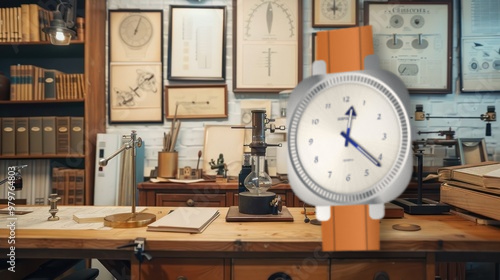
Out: 12:22
